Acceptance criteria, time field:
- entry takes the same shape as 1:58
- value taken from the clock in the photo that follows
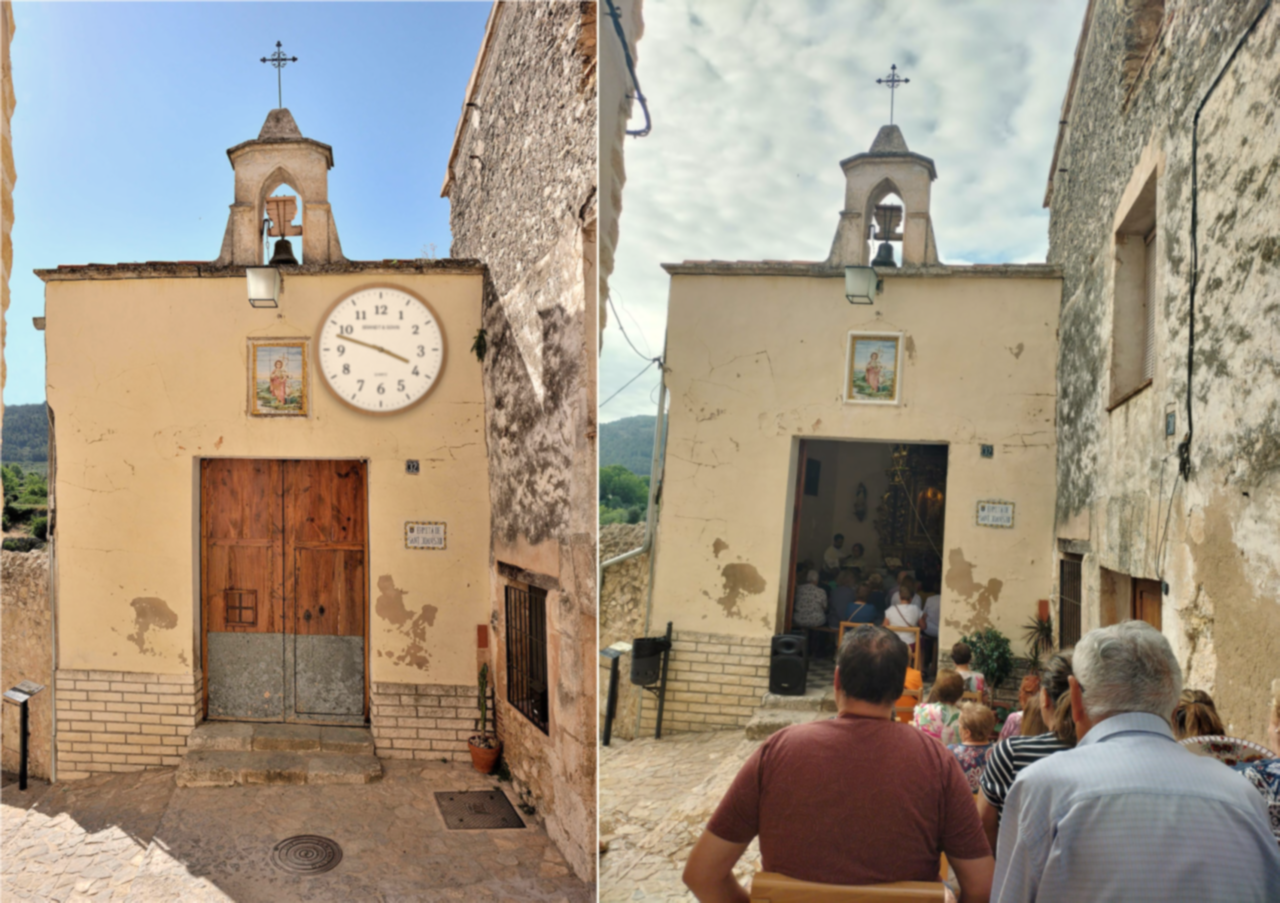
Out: 3:48
